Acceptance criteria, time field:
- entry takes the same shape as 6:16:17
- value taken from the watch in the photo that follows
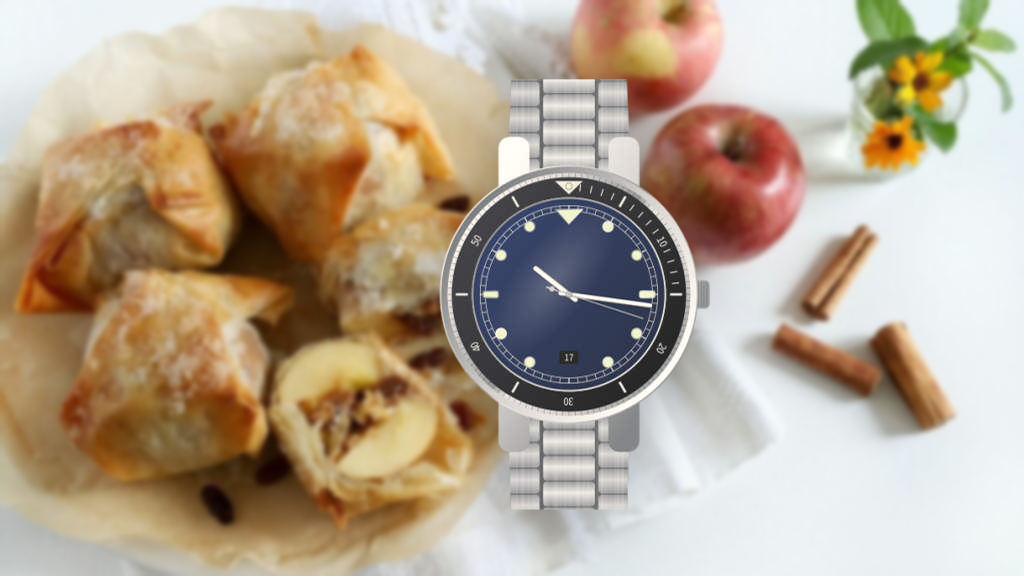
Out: 10:16:18
